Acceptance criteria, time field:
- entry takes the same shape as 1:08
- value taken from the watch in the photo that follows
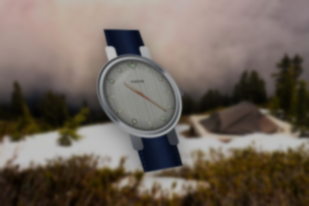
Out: 10:22
